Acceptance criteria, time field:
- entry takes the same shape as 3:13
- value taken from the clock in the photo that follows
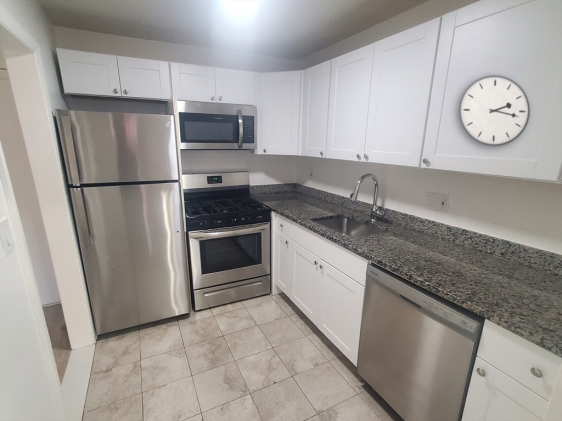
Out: 2:17
